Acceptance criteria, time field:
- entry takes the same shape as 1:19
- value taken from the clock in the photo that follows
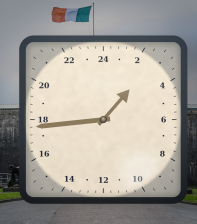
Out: 2:44
